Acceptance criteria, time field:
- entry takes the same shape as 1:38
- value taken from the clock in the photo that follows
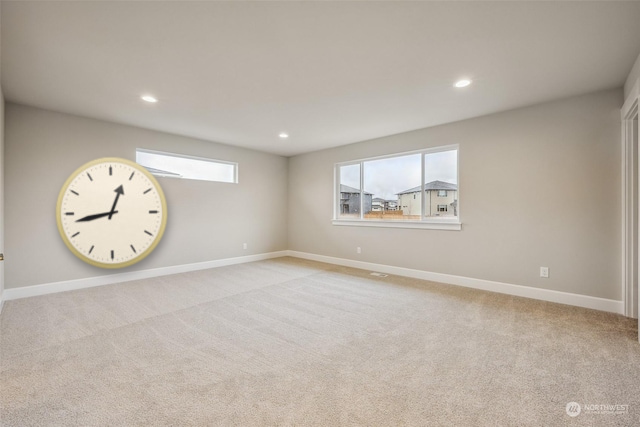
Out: 12:43
